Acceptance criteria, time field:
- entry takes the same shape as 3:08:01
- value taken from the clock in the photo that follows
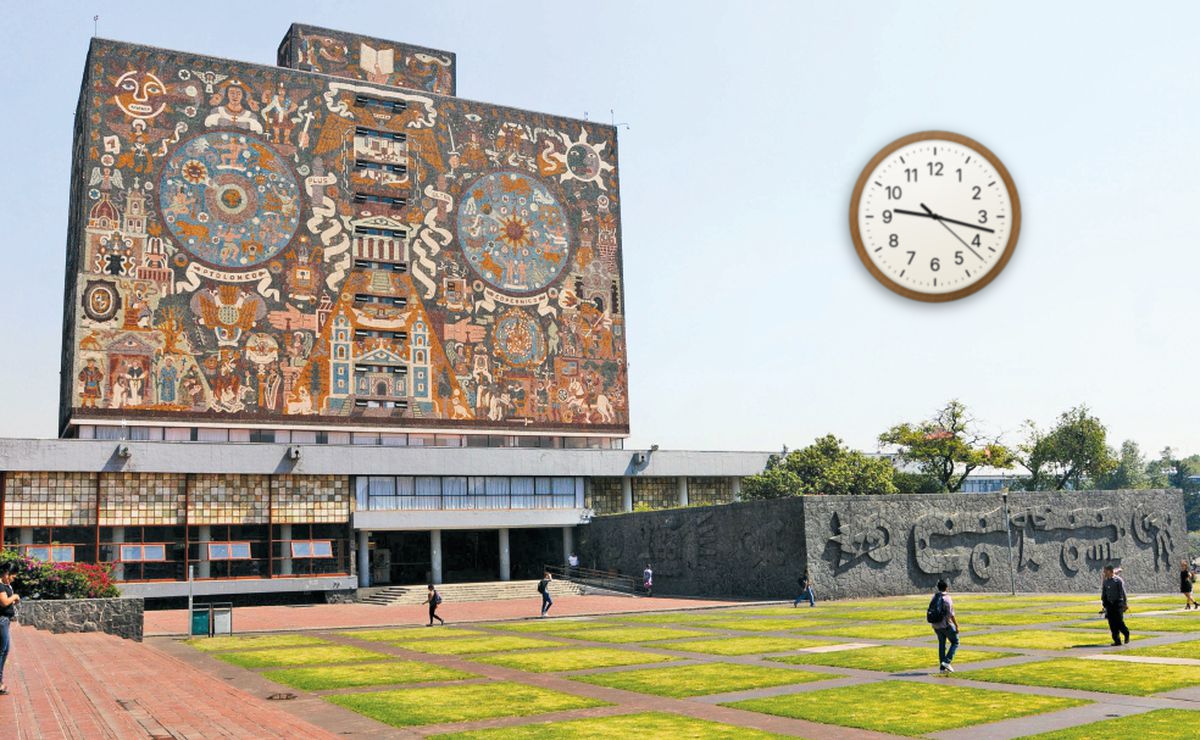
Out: 9:17:22
